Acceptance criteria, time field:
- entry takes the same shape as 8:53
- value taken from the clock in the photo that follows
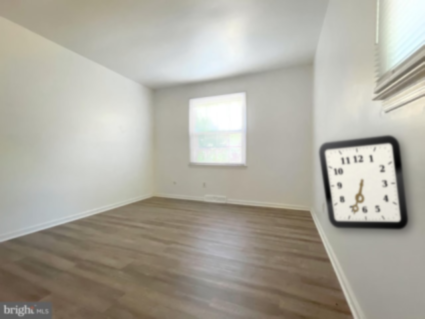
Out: 6:34
